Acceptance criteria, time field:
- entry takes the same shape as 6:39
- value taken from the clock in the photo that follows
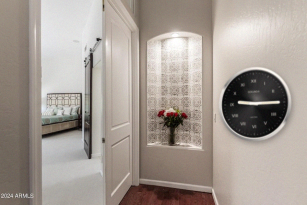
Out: 9:15
